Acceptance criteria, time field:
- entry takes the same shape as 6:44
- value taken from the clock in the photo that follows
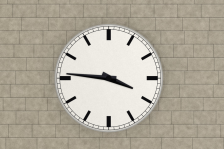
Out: 3:46
